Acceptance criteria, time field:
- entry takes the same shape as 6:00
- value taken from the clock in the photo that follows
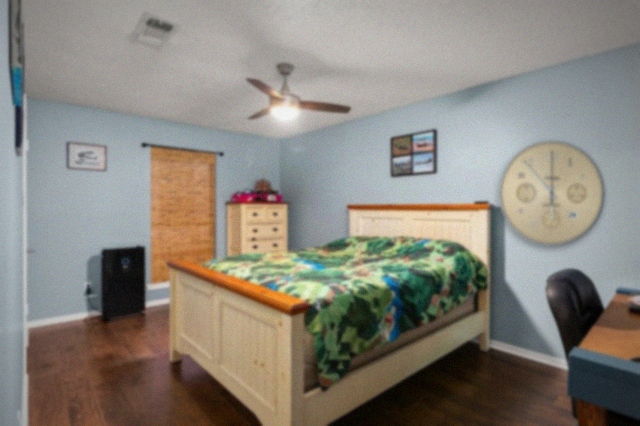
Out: 5:53
